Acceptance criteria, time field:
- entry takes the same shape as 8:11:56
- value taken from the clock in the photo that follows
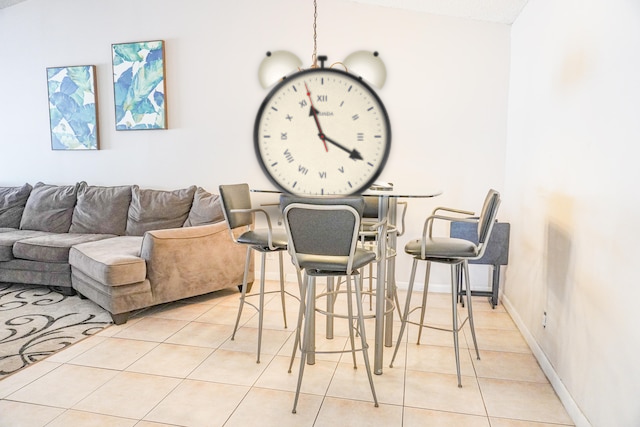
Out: 11:19:57
